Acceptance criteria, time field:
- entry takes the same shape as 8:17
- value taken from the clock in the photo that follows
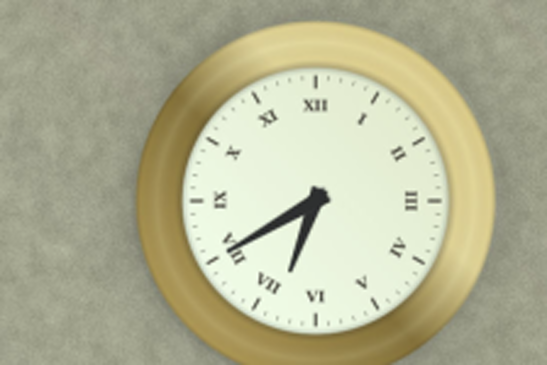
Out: 6:40
